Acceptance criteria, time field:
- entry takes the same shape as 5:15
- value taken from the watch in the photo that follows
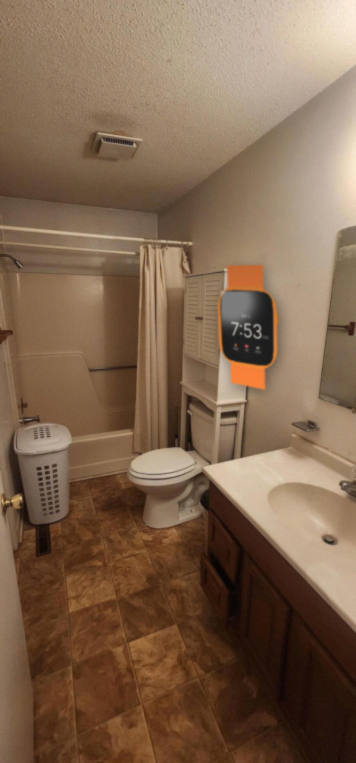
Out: 7:53
